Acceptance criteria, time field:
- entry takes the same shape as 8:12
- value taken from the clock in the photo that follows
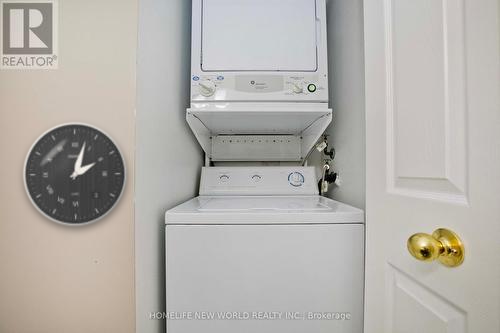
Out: 2:03
